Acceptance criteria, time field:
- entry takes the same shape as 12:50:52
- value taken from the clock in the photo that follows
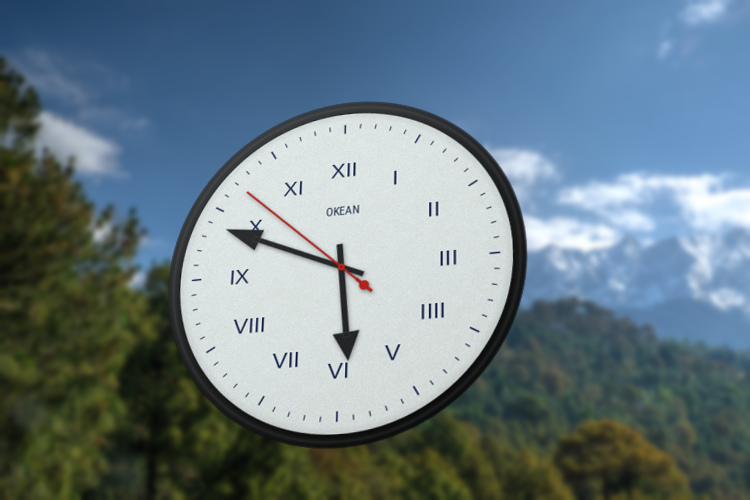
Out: 5:48:52
